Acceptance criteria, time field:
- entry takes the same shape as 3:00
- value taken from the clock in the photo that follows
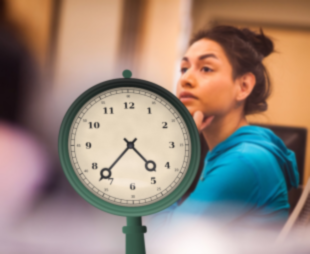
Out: 4:37
